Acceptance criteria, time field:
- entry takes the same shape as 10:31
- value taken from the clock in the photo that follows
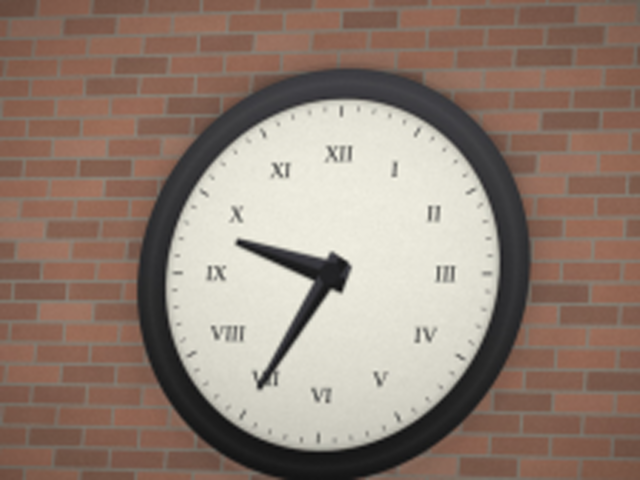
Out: 9:35
